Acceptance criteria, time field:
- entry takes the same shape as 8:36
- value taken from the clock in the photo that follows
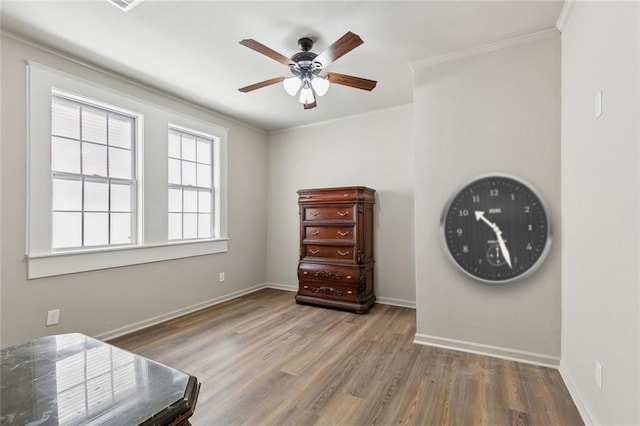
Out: 10:27
